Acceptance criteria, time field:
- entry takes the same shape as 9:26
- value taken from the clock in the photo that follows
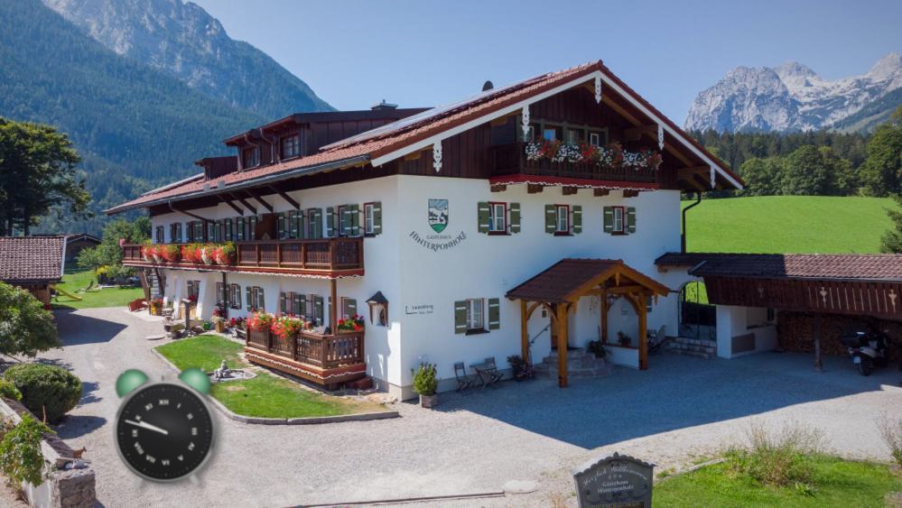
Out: 9:48
